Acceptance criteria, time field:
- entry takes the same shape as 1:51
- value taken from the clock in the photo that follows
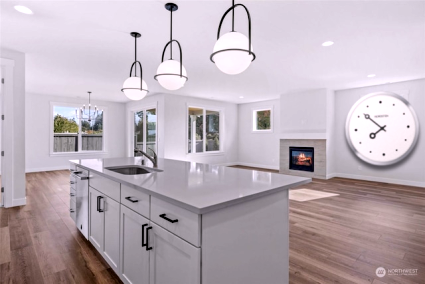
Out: 7:52
